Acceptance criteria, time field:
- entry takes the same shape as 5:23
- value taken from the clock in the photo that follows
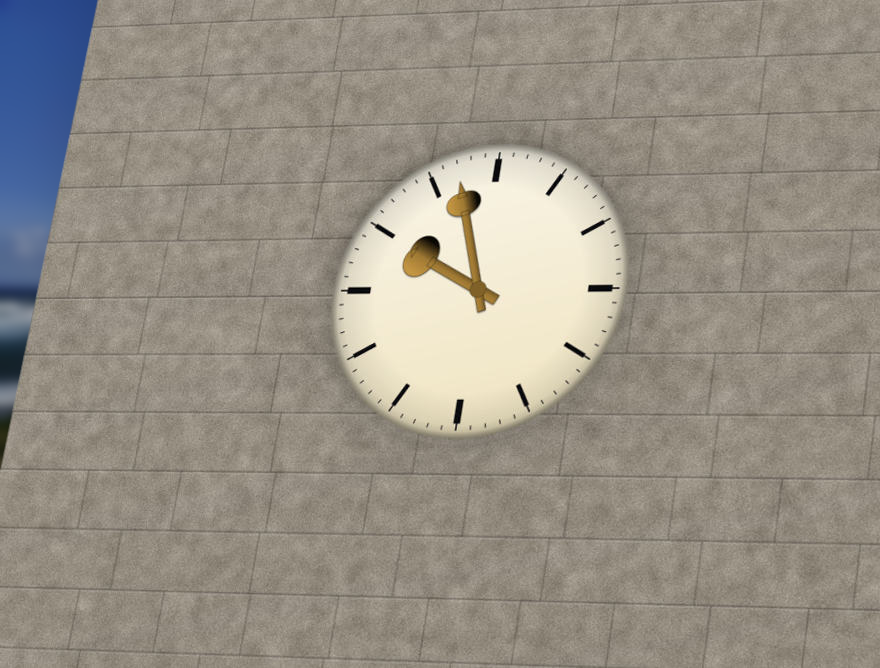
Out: 9:57
